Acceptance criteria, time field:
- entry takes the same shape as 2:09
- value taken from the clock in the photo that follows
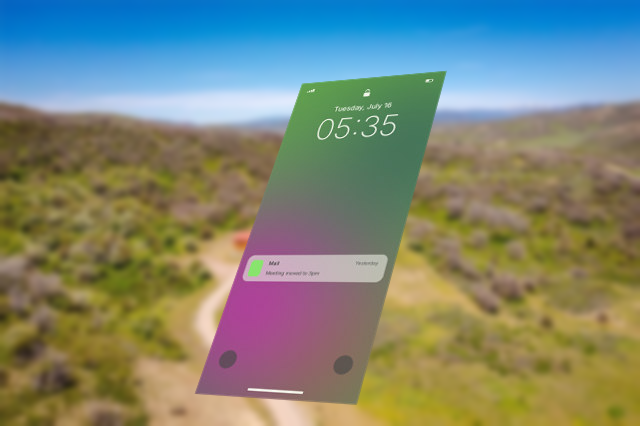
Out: 5:35
